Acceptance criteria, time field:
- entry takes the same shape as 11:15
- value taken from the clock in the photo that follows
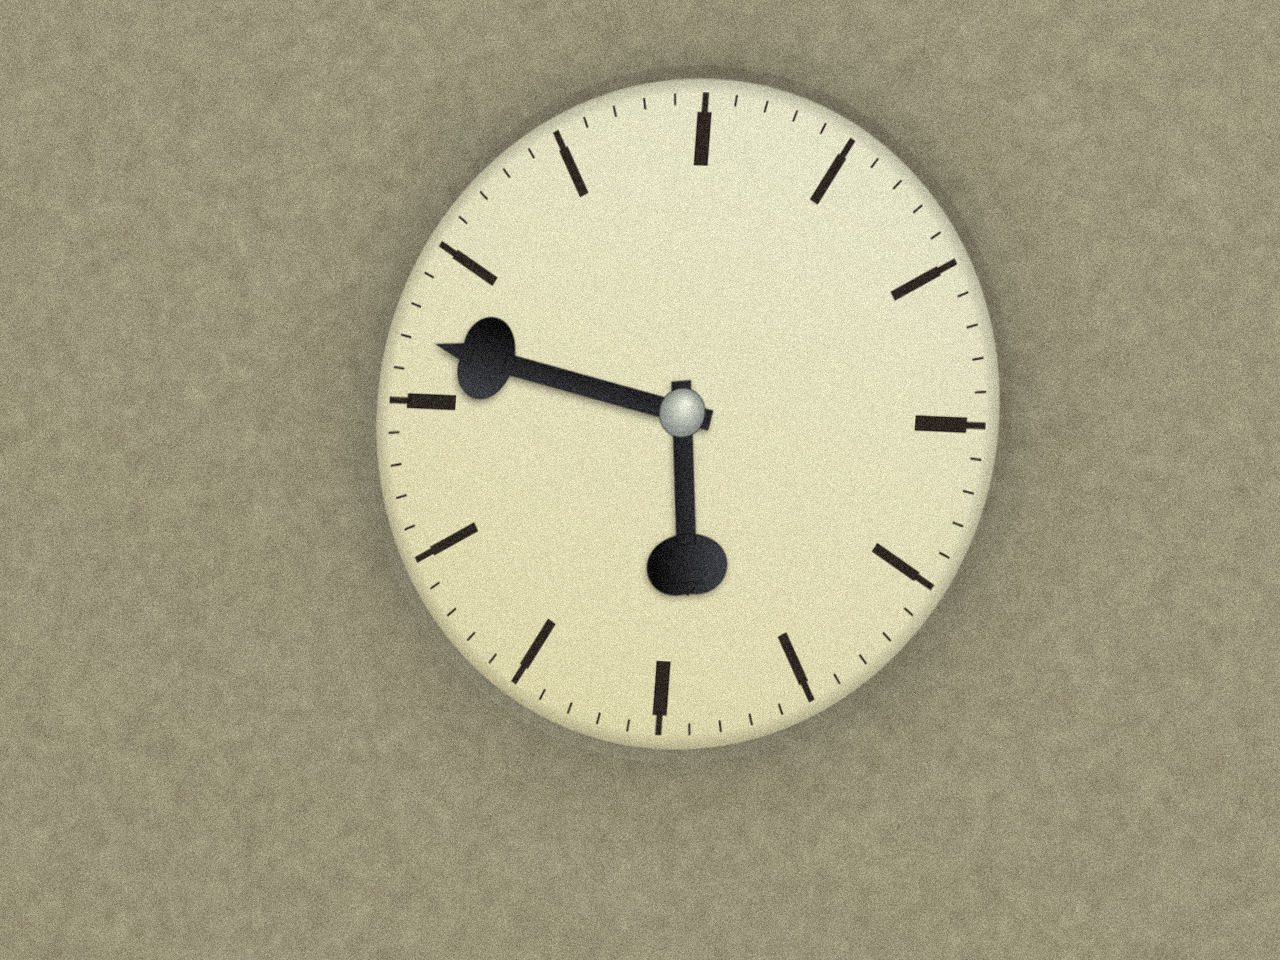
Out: 5:47
